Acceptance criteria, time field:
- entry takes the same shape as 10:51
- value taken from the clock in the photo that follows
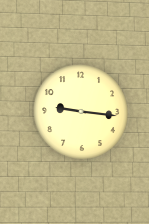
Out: 9:16
